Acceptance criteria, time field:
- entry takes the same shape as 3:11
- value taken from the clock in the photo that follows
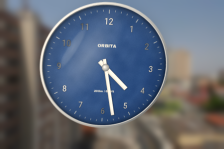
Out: 4:28
